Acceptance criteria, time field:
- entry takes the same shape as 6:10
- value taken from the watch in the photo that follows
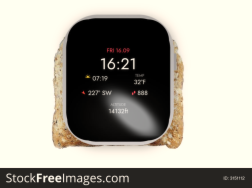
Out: 16:21
